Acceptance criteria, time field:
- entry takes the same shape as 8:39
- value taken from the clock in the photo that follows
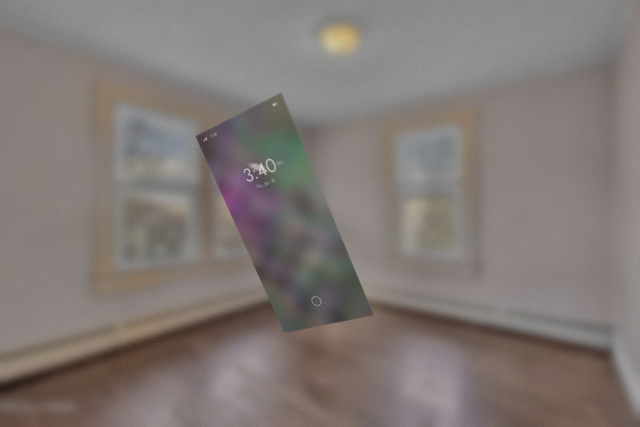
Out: 3:40
